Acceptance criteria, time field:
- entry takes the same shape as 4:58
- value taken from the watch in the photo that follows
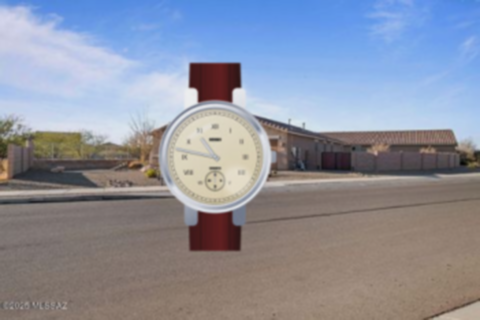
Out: 10:47
